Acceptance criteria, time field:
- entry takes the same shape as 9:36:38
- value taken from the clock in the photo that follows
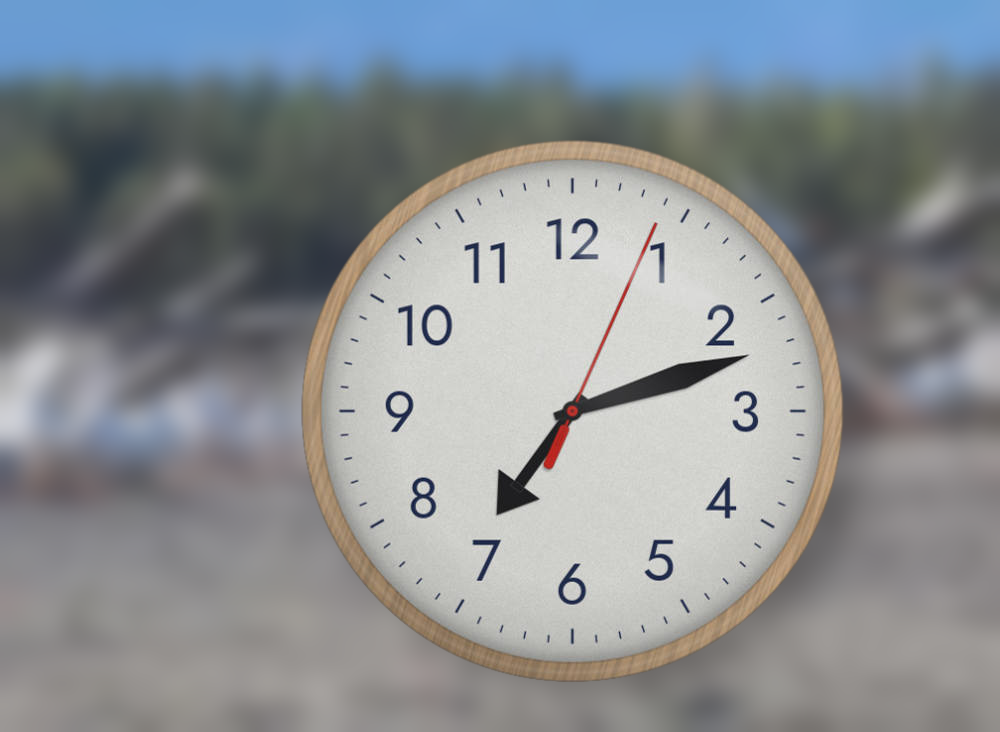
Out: 7:12:04
